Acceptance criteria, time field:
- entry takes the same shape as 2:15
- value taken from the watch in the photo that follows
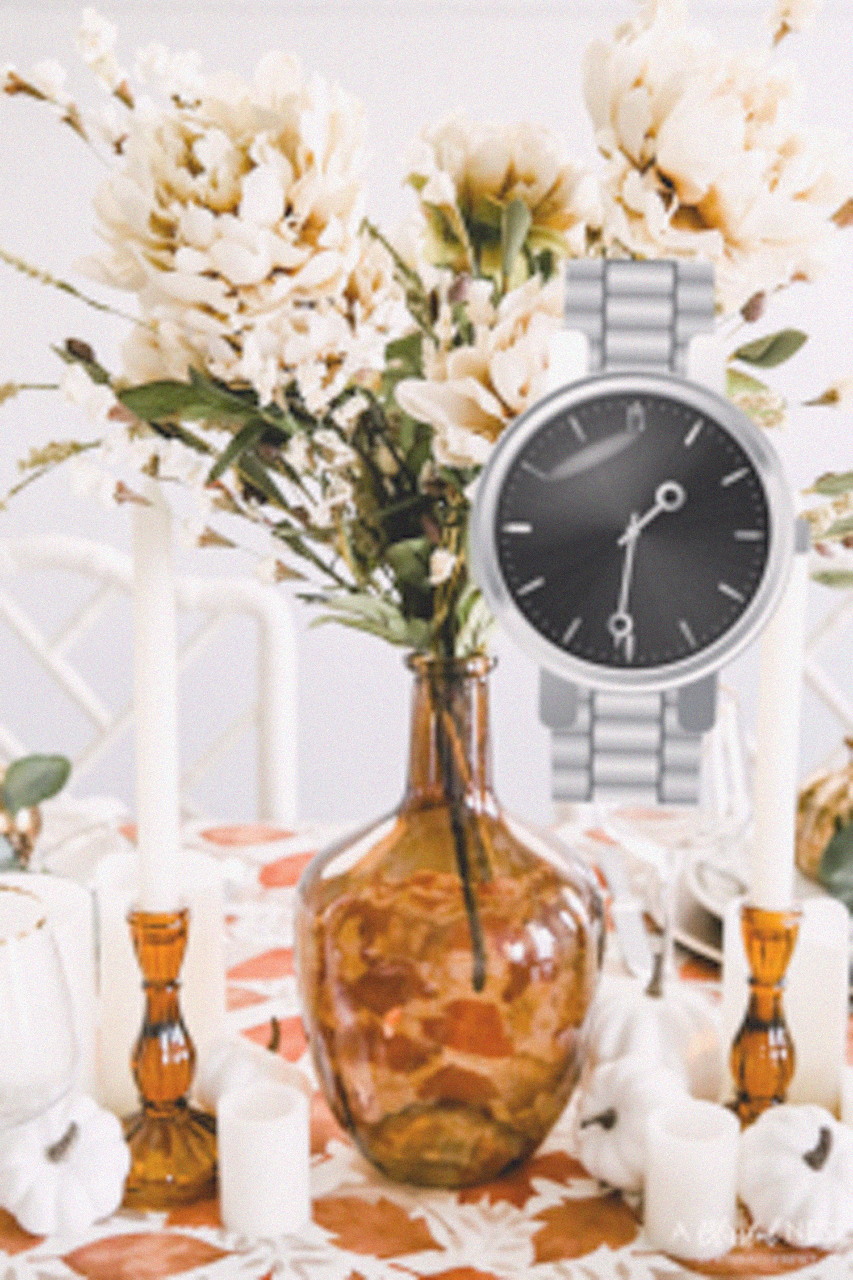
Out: 1:31
